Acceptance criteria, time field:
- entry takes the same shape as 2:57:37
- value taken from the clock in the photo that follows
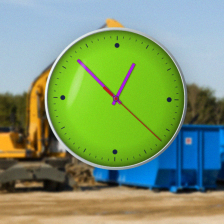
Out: 12:52:22
